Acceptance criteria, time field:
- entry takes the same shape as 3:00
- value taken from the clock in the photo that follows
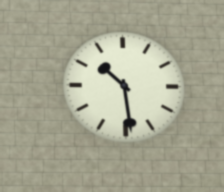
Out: 10:29
